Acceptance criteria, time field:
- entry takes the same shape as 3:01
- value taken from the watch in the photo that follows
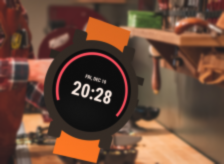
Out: 20:28
